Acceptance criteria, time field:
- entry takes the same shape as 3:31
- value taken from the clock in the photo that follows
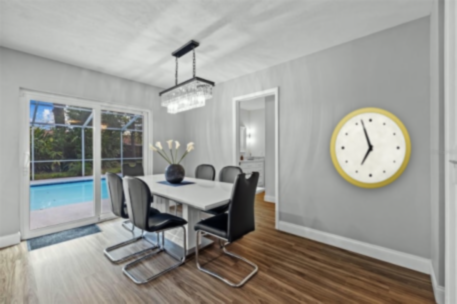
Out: 6:57
